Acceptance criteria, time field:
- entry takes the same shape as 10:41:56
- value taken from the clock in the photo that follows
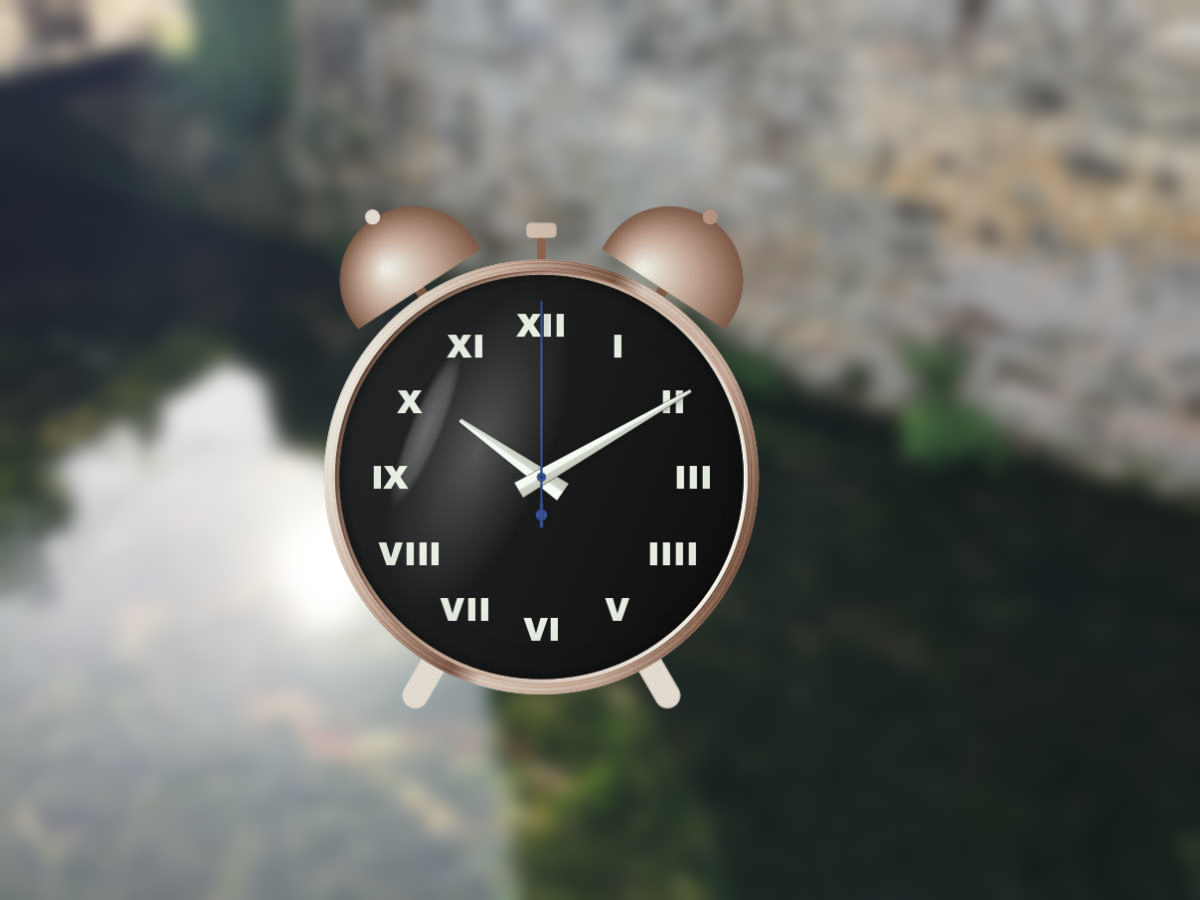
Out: 10:10:00
